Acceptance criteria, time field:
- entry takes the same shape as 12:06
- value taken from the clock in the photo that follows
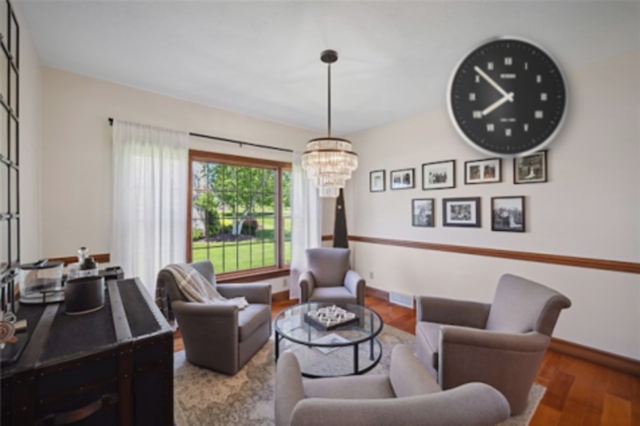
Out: 7:52
